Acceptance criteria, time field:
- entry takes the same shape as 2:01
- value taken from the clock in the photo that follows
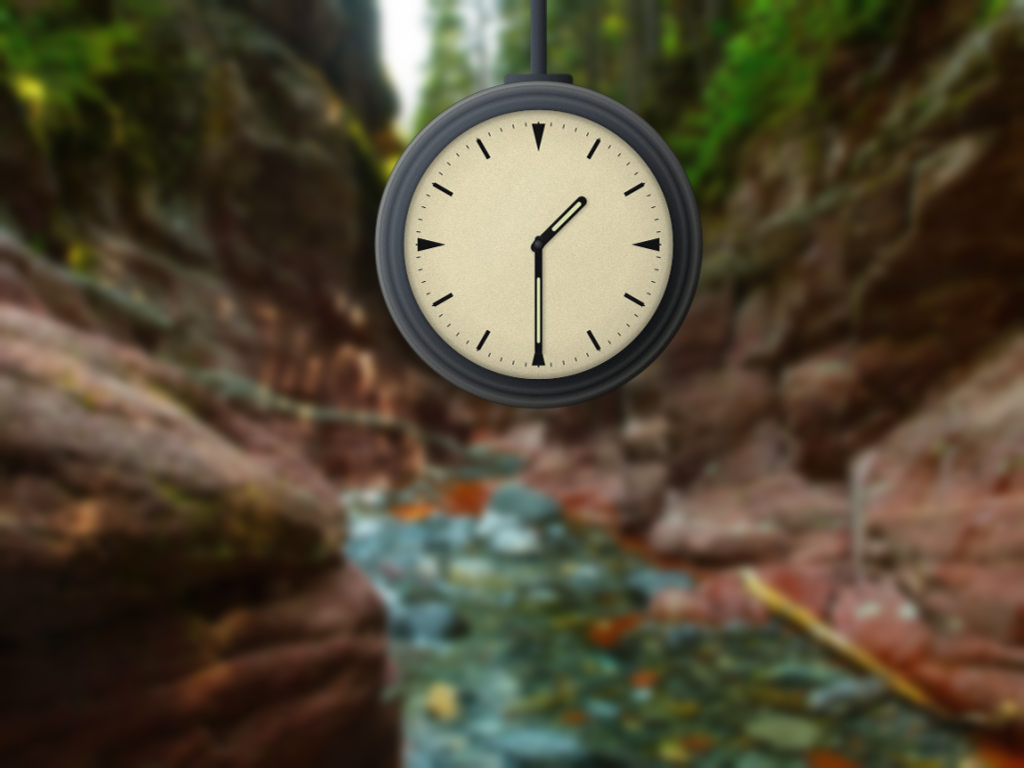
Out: 1:30
